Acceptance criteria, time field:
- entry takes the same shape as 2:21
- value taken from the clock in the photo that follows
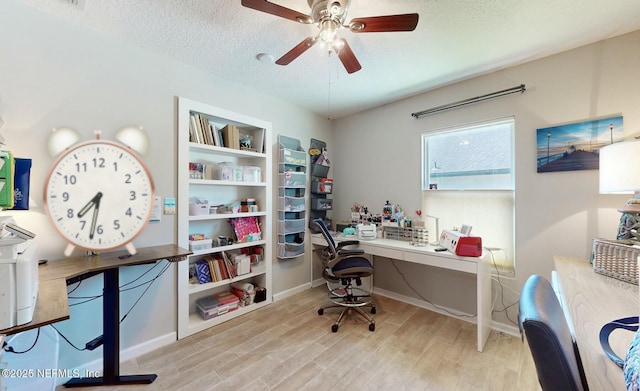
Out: 7:32
